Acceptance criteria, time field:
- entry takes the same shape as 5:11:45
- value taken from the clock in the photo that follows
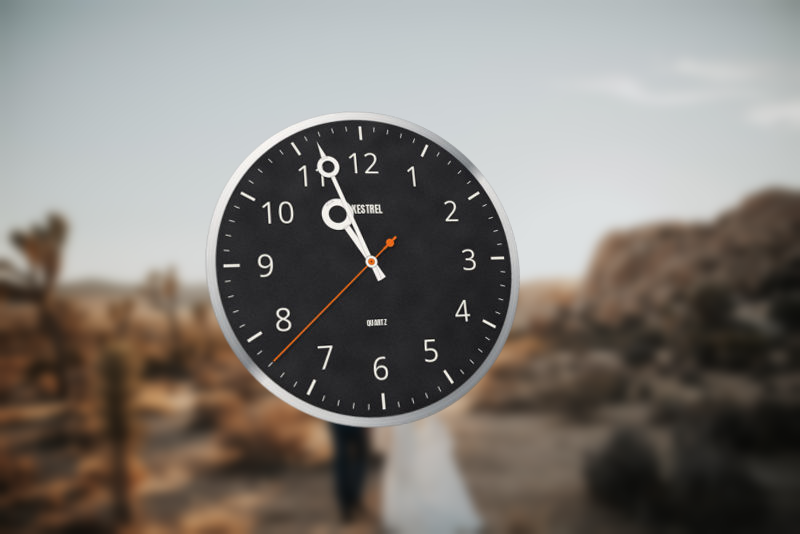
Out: 10:56:38
